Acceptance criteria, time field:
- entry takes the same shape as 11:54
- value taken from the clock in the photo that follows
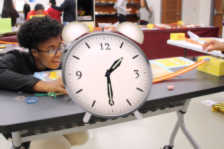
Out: 1:30
